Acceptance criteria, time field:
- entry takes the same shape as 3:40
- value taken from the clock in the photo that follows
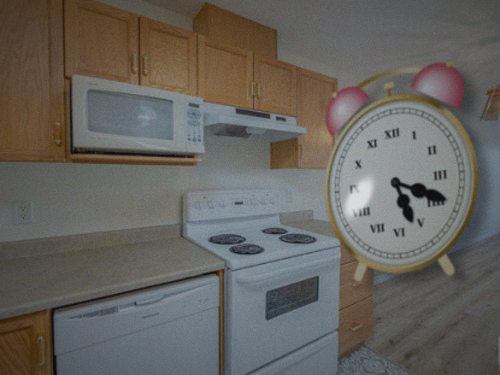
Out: 5:19
